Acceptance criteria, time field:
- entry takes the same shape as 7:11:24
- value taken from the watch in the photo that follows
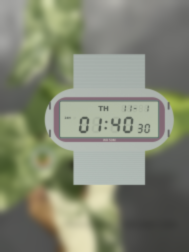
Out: 1:40:30
